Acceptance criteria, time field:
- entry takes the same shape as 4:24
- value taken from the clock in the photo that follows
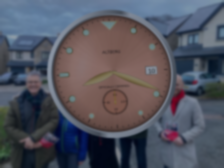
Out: 8:19
